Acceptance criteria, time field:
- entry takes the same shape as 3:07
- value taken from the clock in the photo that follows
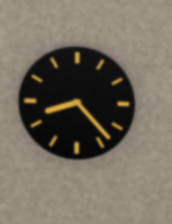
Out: 8:23
